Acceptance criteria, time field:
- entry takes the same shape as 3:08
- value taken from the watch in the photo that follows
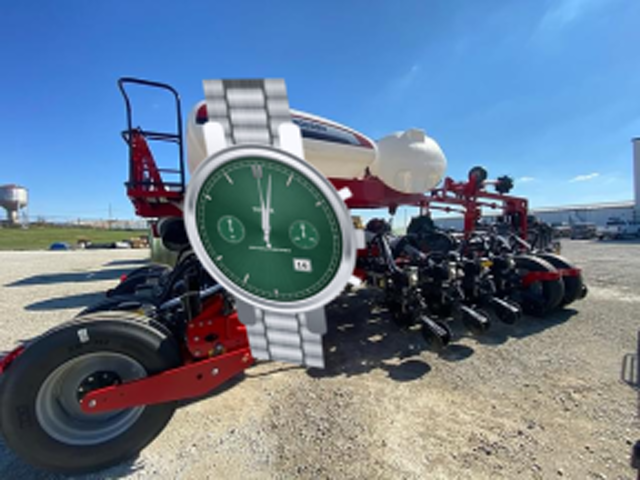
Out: 12:02
